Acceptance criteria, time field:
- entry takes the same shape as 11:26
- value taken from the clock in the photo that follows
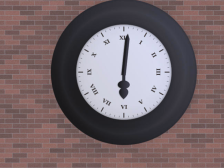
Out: 6:01
